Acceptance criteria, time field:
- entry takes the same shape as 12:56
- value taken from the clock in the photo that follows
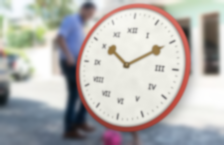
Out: 10:10
